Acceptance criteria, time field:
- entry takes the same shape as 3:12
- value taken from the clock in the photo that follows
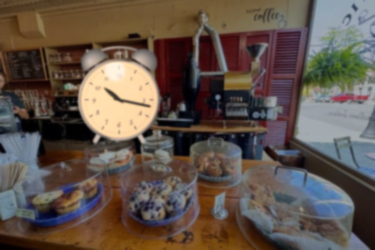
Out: 10:17
